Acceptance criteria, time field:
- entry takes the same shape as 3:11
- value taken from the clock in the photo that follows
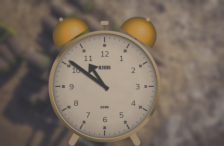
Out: 10:51
